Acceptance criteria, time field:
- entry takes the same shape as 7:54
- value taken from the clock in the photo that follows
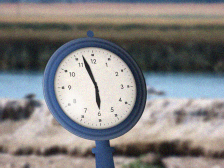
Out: 5:57
